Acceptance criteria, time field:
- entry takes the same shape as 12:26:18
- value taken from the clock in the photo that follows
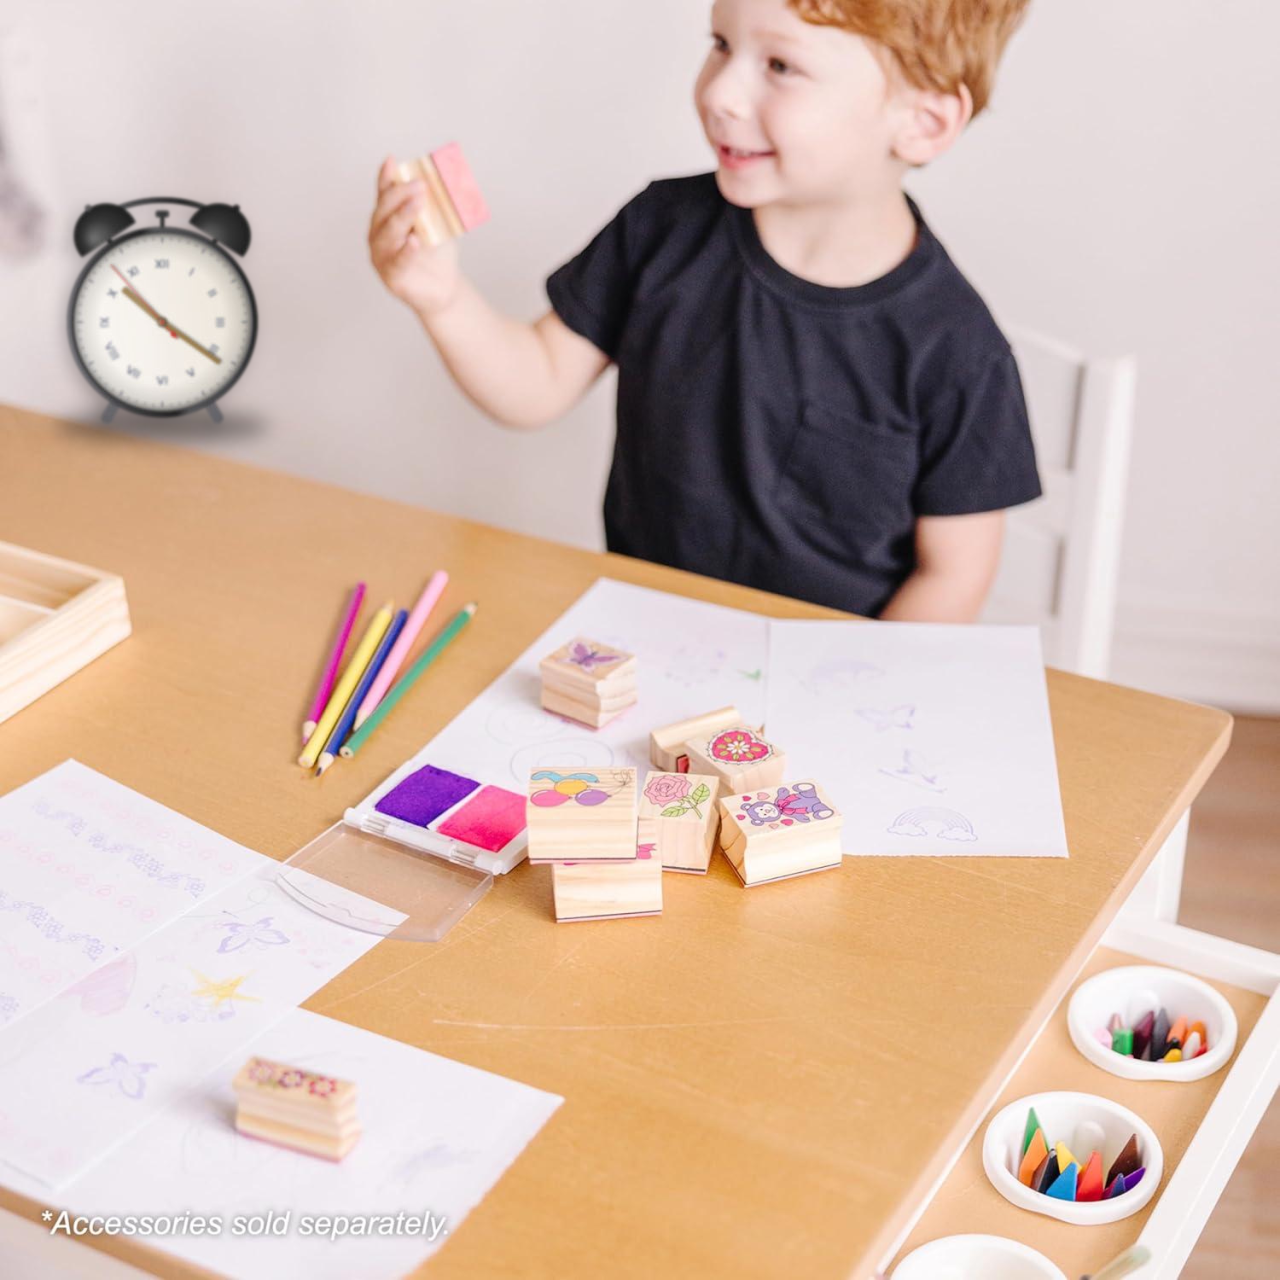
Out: 10:20:53
